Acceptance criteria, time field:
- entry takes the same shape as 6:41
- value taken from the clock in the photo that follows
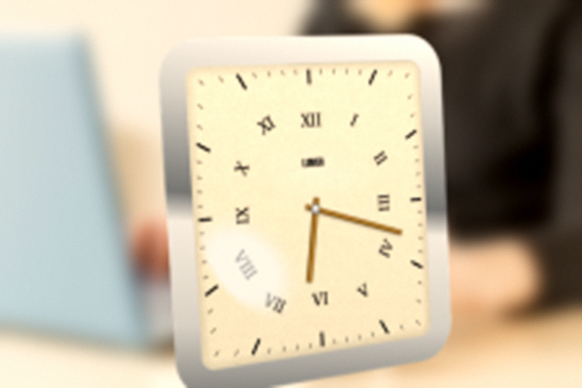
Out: 6:18
